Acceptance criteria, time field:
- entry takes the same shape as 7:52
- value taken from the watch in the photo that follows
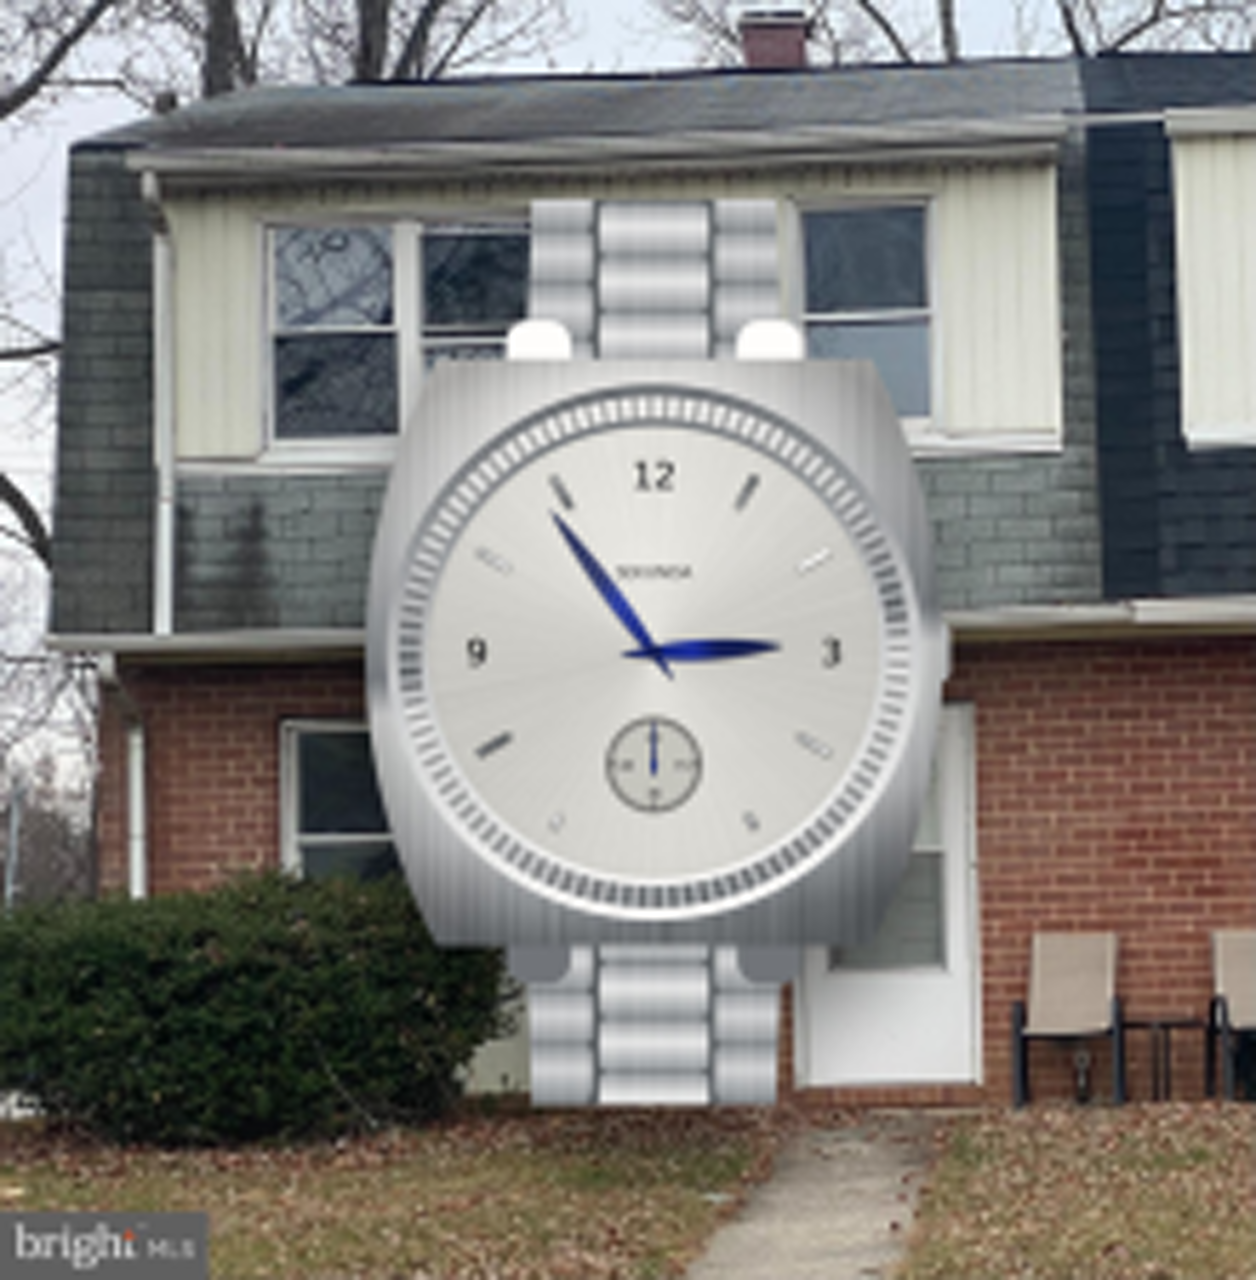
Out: 2:54
